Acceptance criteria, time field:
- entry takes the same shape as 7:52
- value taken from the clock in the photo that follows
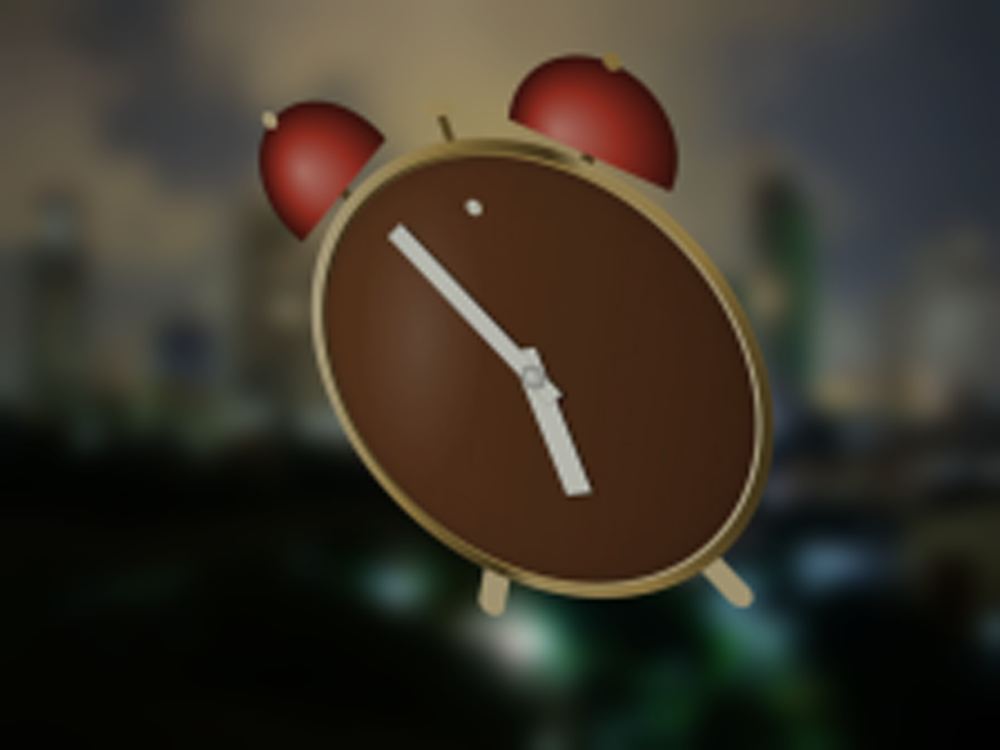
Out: 5:55
